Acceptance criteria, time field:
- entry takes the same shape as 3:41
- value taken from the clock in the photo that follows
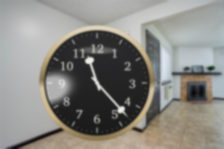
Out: 11:23
